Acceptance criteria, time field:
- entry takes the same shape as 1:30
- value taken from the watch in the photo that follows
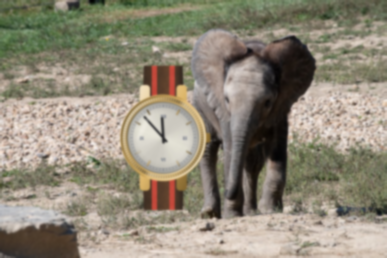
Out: 11:53
